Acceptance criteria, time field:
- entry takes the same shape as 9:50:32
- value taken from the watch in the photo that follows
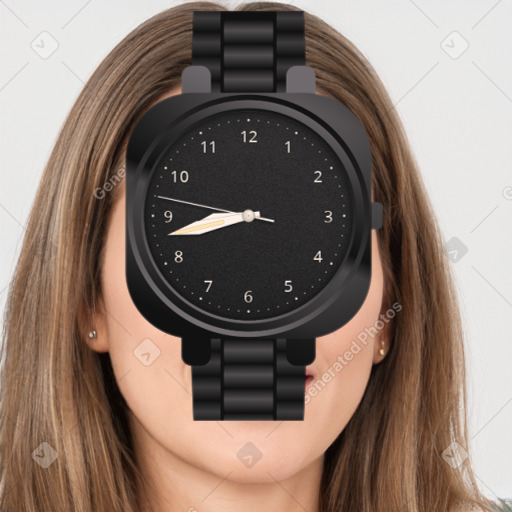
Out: 8:42:47
